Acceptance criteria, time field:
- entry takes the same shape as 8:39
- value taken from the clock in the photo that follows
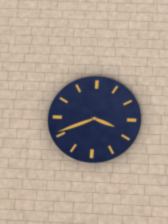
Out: 3:41
